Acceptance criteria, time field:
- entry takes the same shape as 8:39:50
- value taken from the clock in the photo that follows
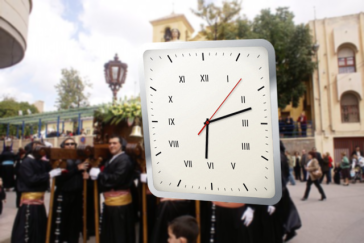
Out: 6:12:07
